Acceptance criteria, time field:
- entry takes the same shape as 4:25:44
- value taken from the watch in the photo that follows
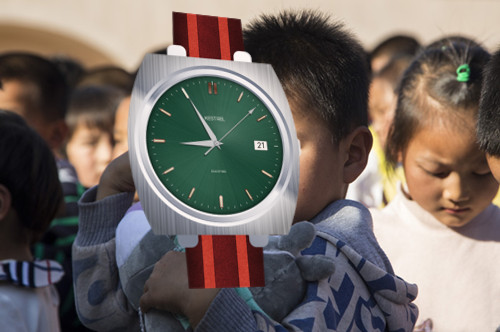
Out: 8:55:08
